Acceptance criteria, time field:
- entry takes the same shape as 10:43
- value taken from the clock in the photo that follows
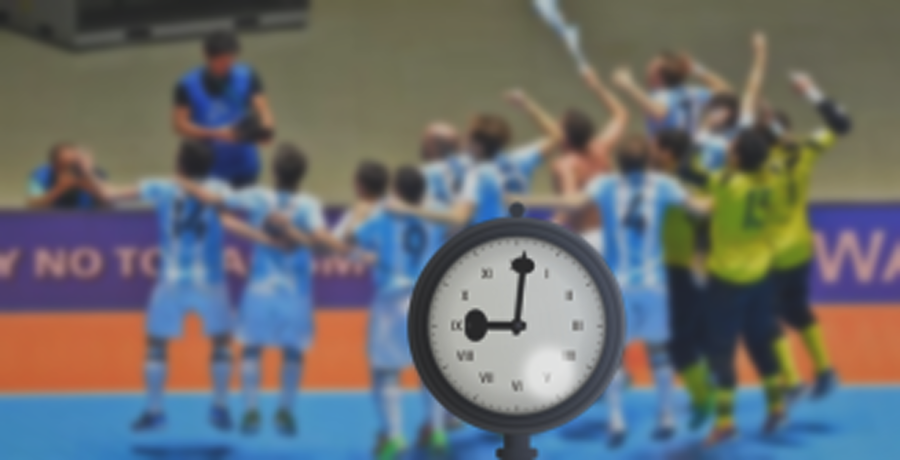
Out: 9:01
